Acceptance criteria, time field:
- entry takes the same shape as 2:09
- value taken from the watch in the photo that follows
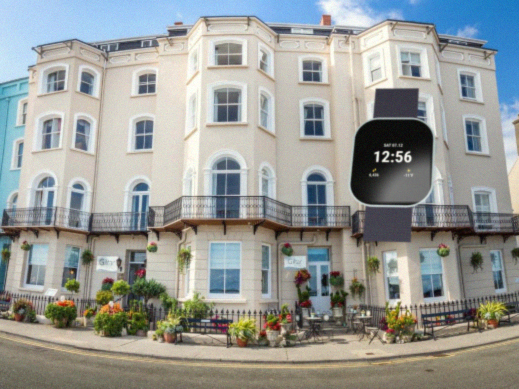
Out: 12:56
